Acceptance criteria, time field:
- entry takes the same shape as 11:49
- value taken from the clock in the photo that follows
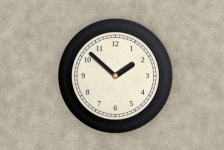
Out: 1:52
